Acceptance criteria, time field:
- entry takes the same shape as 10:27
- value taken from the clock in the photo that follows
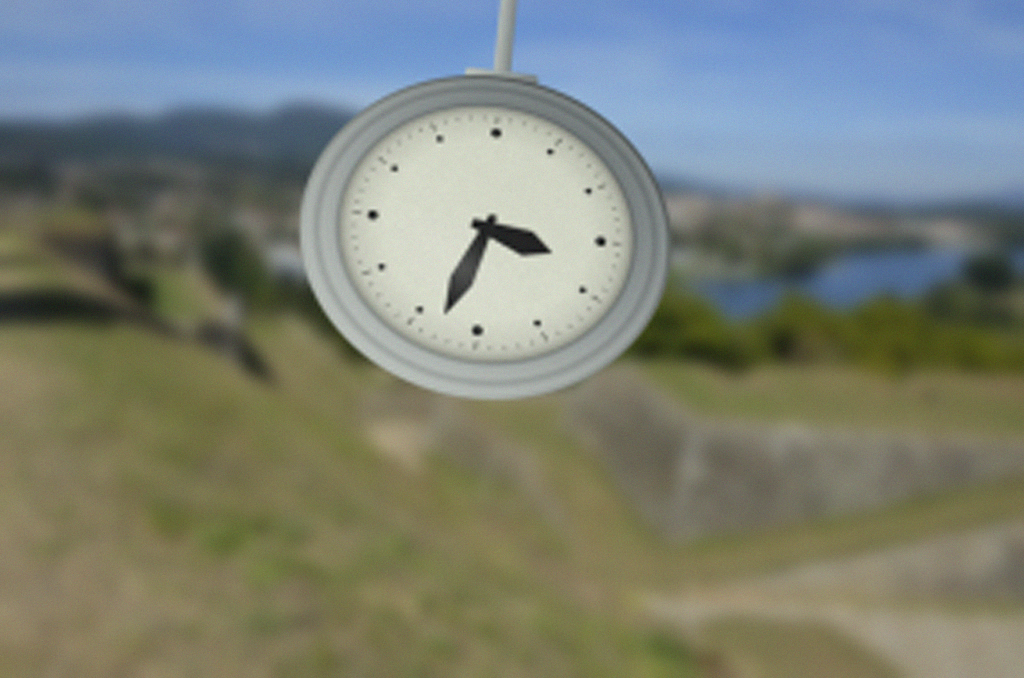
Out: 3:33
